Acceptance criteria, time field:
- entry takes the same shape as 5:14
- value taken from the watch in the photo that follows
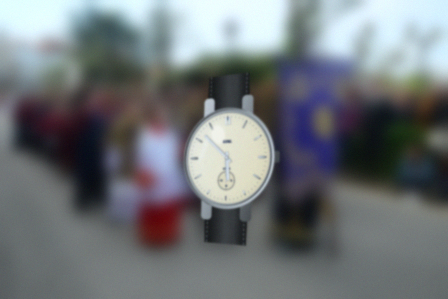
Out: 5:52
